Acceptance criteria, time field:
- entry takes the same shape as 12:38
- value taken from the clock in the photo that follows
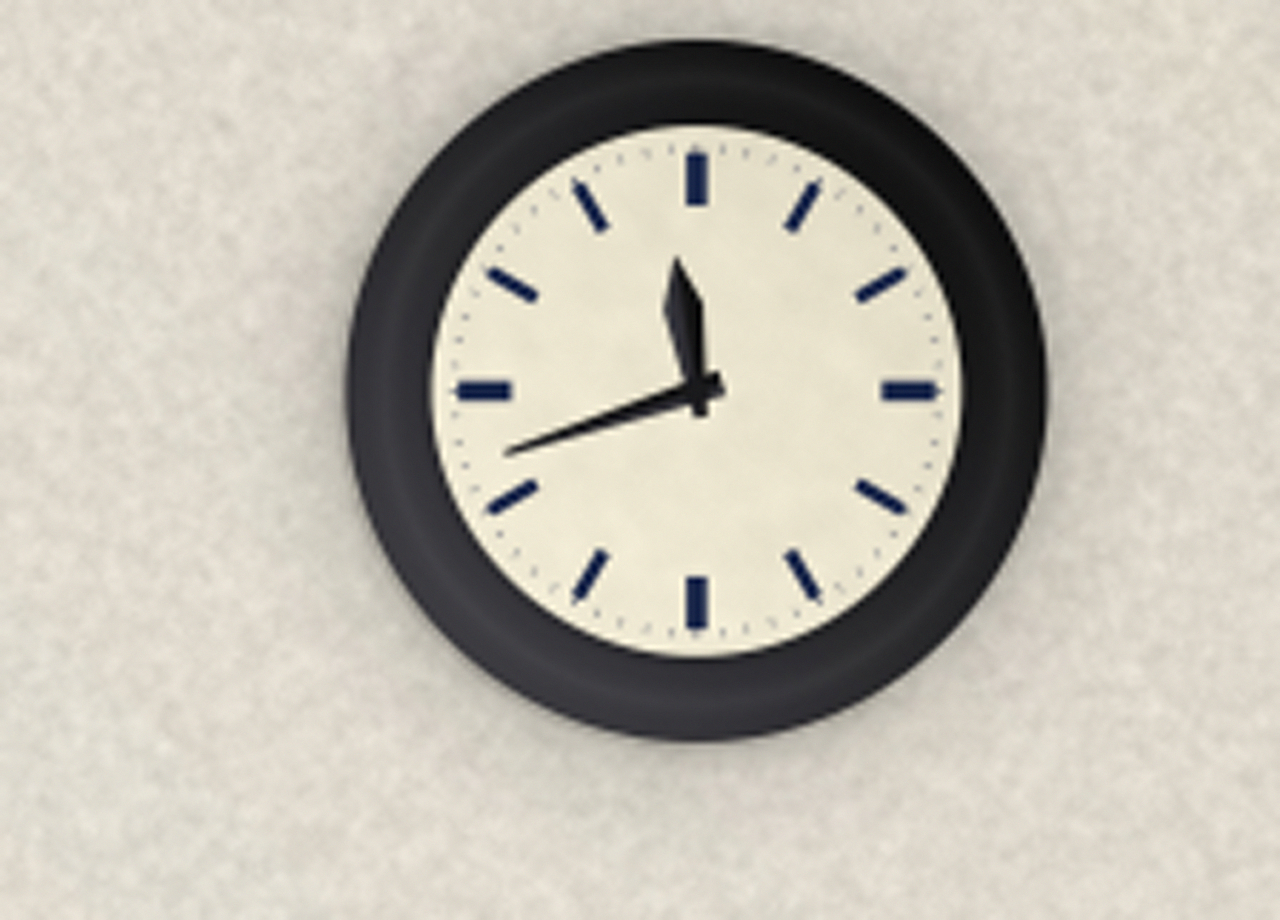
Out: 11:42
